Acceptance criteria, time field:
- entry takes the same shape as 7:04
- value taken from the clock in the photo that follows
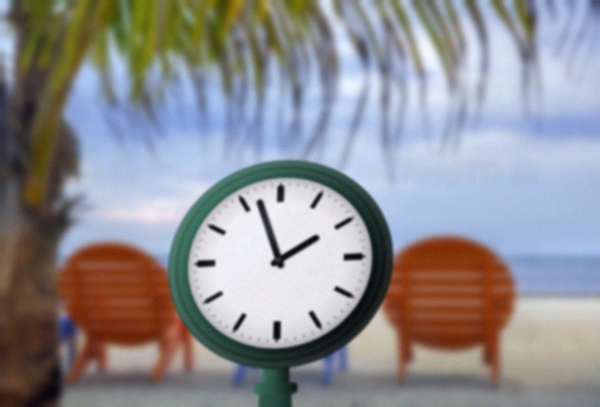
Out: 1:57
